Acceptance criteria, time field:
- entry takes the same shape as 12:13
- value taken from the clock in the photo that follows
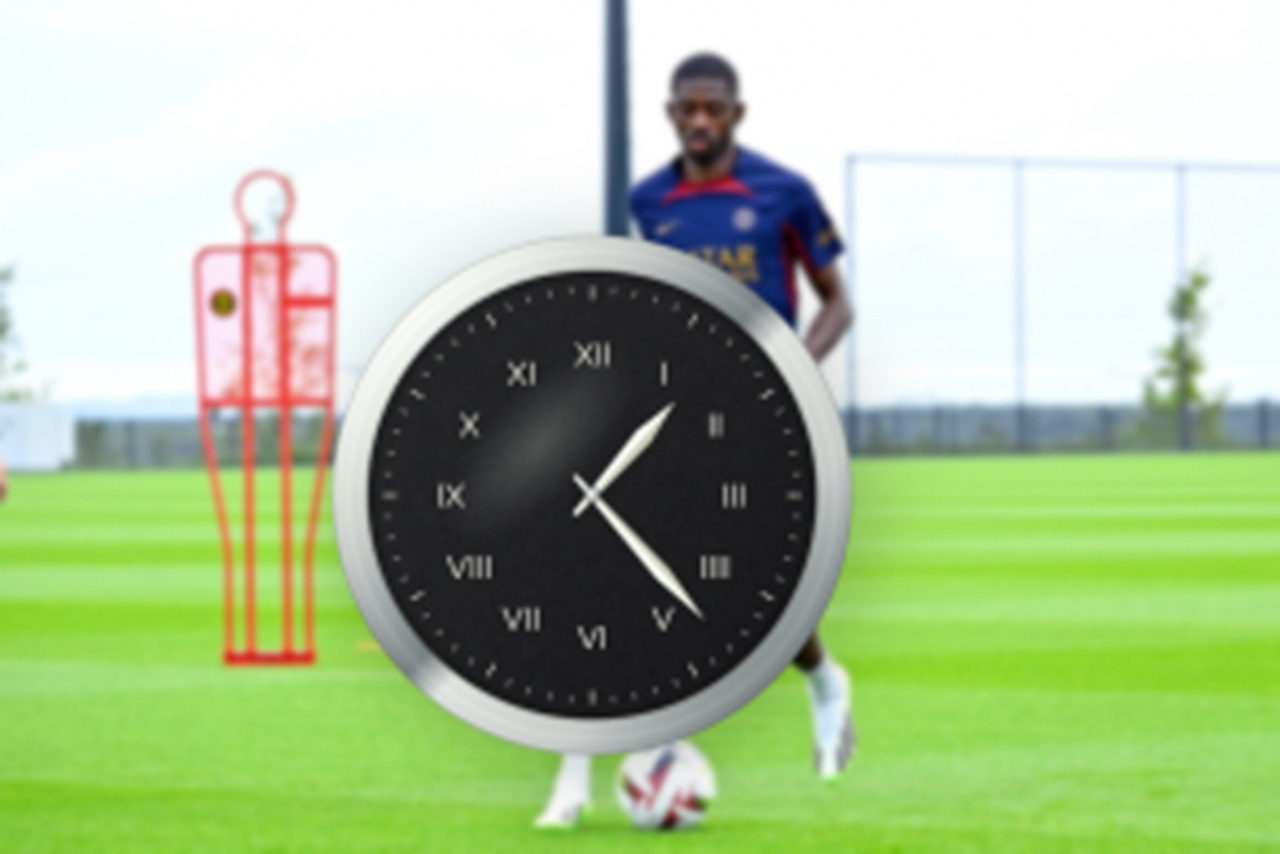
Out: 1:23
